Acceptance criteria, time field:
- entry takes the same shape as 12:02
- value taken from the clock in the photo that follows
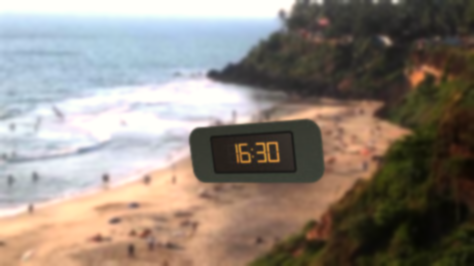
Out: 16:30
